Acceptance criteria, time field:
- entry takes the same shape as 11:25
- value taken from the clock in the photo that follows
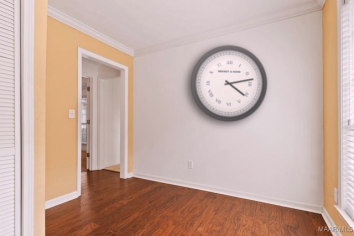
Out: 4:13
